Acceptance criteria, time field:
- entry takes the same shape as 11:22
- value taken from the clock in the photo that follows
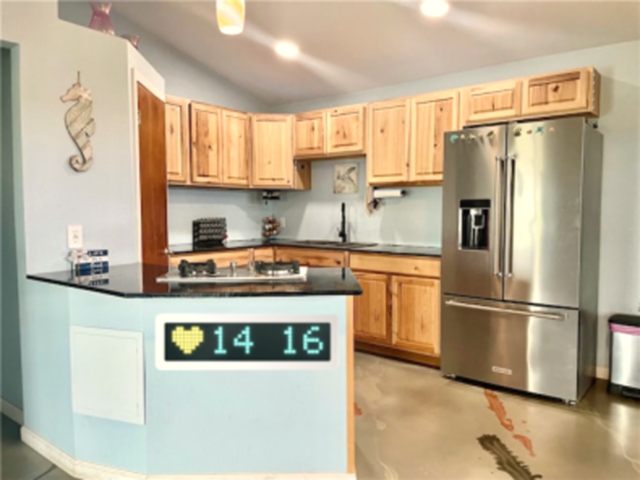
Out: 14:16
